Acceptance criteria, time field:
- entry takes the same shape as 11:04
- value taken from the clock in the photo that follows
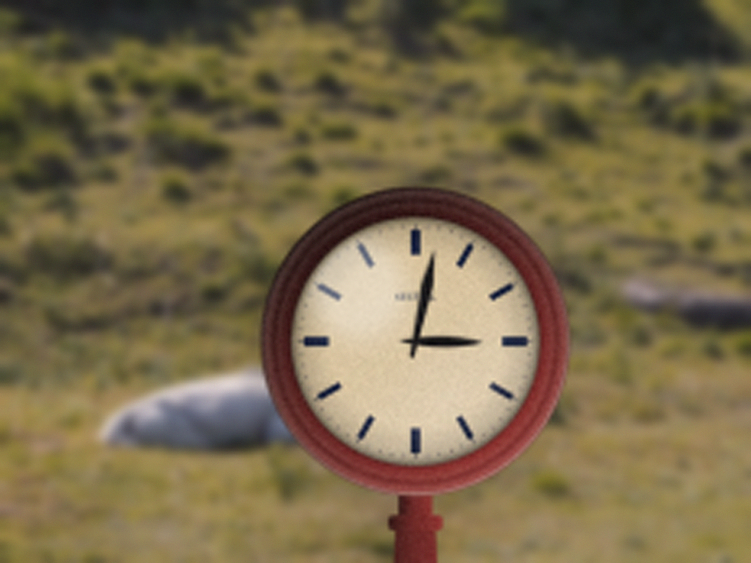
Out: 3:02
